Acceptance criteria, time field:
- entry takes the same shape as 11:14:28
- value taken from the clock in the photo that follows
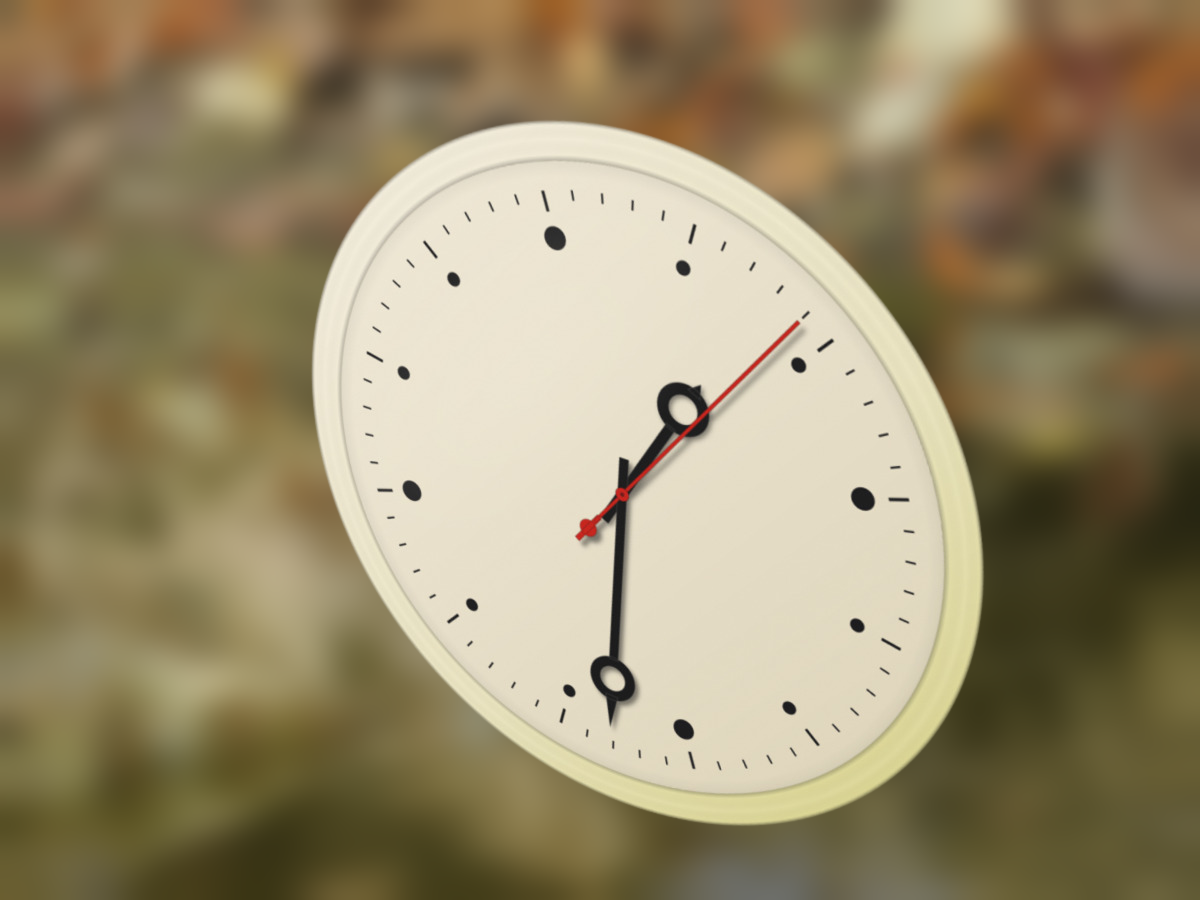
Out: 1:33:09
